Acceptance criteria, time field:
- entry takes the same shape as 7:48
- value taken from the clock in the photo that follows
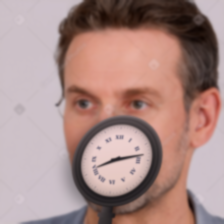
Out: 8:13
